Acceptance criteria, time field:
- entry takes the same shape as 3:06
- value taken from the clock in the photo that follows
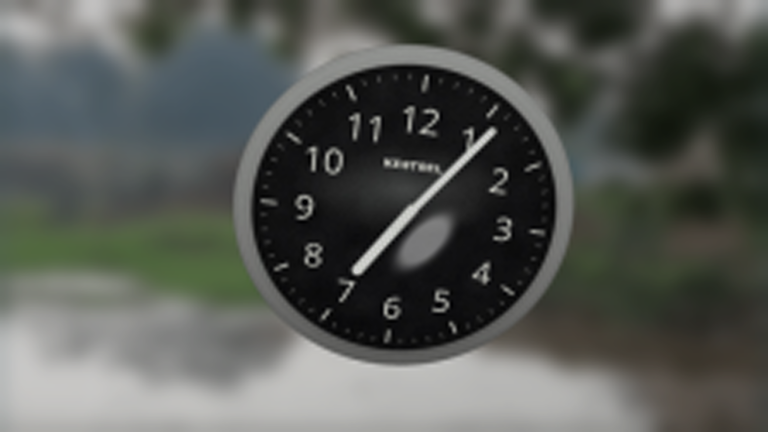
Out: 7:06
